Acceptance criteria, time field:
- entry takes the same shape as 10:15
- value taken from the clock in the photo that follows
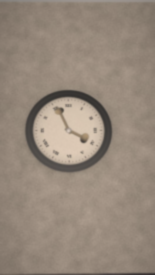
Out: 3:56
